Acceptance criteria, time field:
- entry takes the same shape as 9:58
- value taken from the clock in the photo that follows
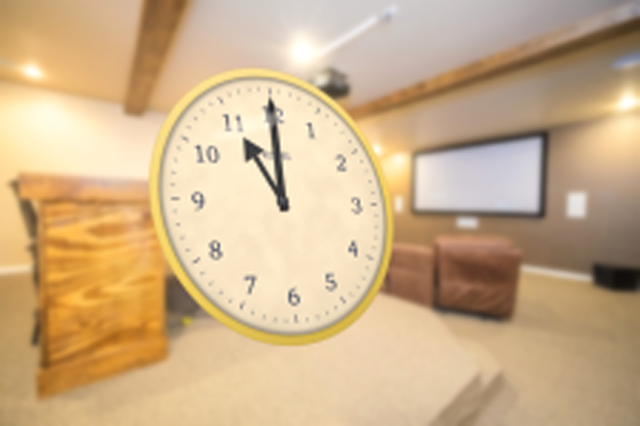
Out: 11:00
